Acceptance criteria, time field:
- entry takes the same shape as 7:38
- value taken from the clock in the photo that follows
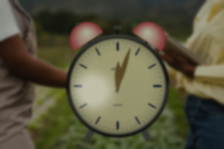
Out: 12:03
